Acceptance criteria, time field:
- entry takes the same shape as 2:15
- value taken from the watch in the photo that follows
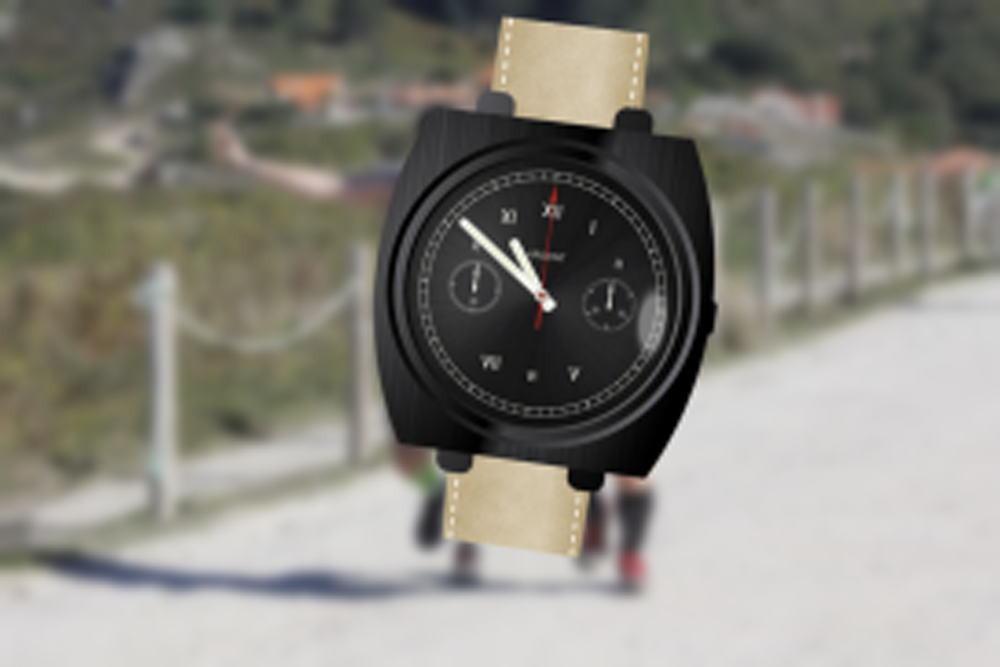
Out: 10:51
